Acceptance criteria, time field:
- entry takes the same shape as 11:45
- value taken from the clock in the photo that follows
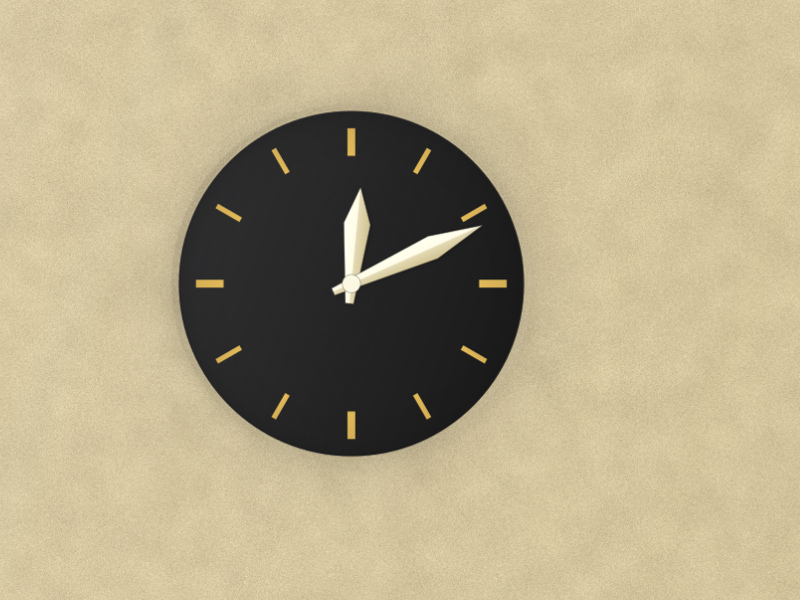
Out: 12:11
